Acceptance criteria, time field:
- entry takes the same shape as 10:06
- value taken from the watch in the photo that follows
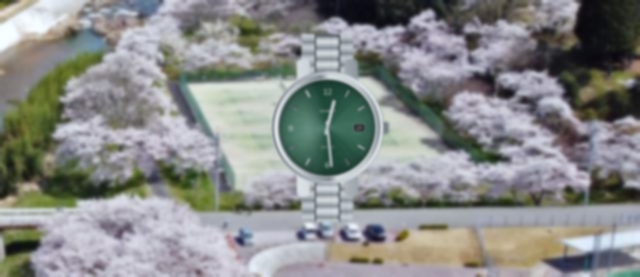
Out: 12:29
